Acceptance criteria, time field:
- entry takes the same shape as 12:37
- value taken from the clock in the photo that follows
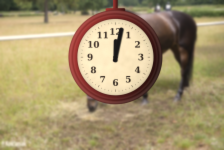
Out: 12:02
